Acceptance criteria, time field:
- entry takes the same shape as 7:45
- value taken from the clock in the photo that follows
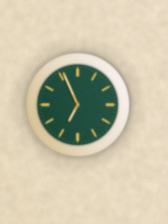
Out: 6:56
